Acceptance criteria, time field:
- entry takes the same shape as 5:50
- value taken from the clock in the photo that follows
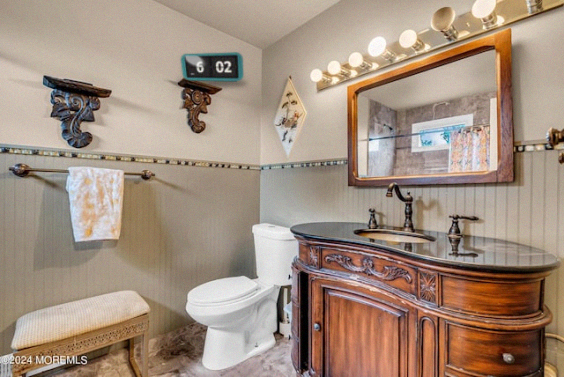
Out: 6:02
